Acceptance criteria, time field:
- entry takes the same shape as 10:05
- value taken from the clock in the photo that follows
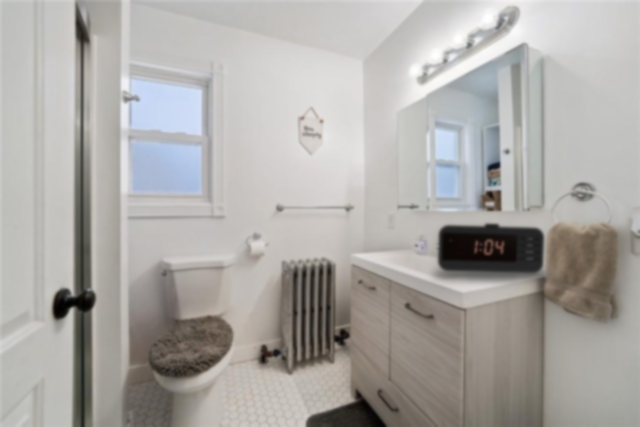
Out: 1:04
